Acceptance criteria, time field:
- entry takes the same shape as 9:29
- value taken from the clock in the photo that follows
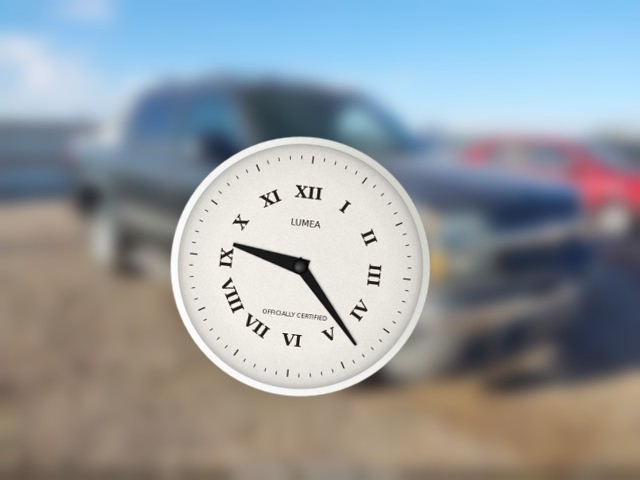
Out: 9:23
